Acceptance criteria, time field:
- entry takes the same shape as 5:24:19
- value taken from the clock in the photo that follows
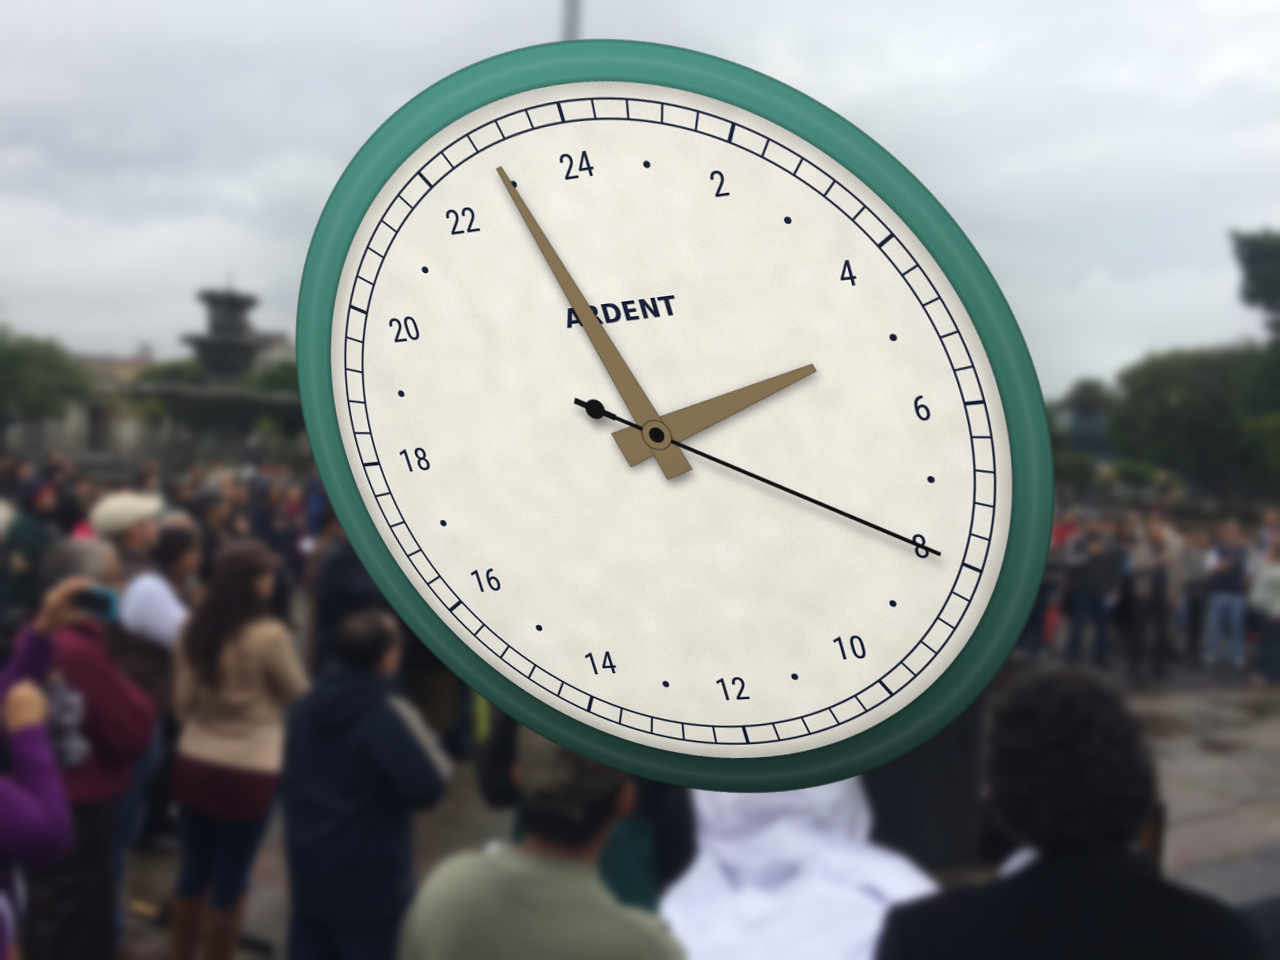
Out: 4:57:20
